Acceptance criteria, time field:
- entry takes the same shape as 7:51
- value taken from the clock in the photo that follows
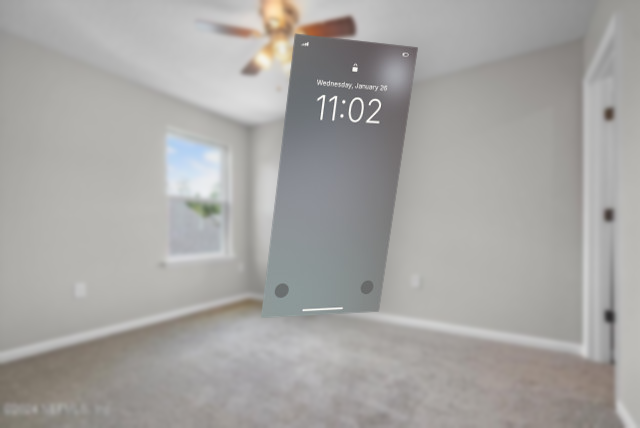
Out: 11:02
